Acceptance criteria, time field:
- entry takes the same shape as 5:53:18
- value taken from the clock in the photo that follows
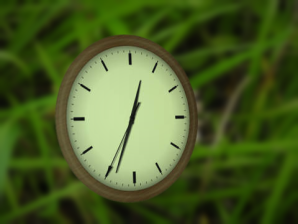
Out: 12:33:35
